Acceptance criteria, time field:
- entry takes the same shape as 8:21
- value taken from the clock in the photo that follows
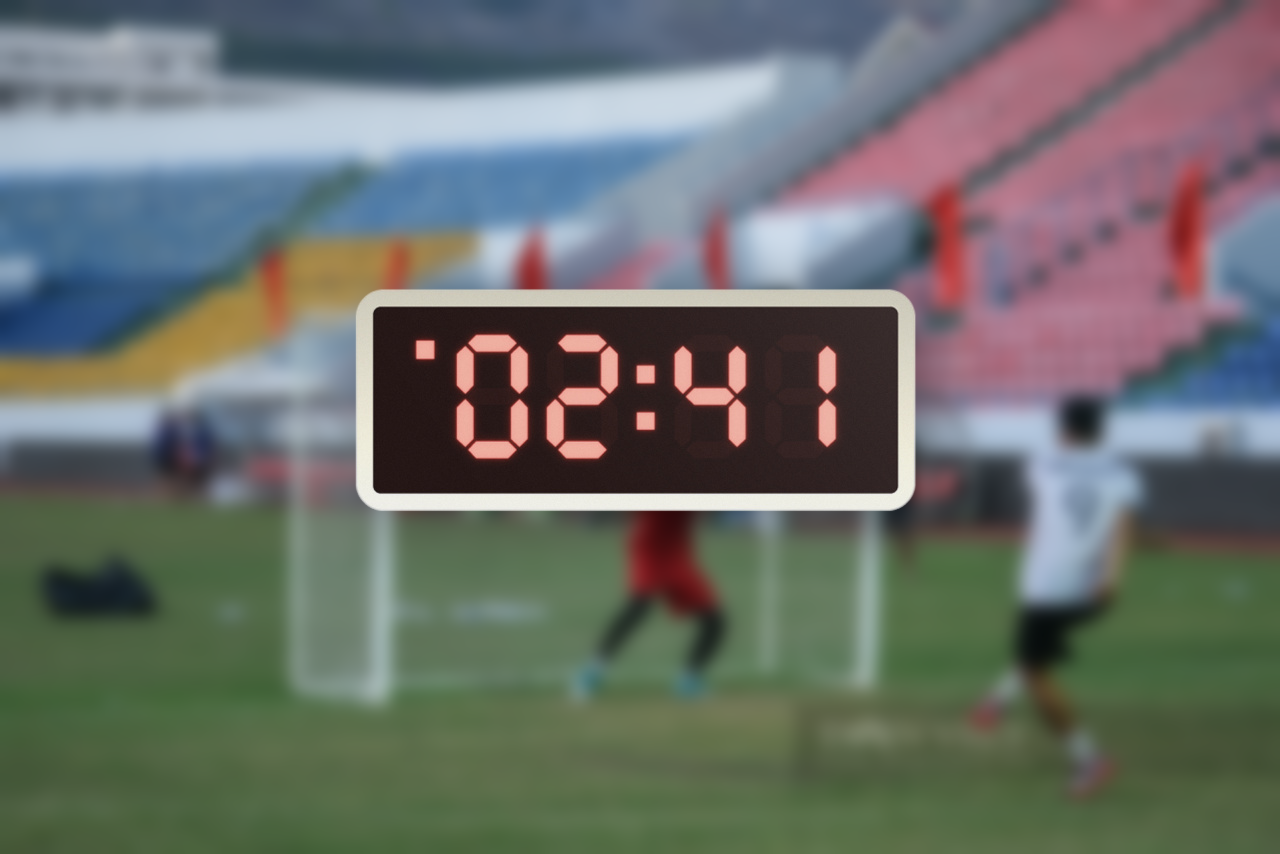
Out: 2:41
